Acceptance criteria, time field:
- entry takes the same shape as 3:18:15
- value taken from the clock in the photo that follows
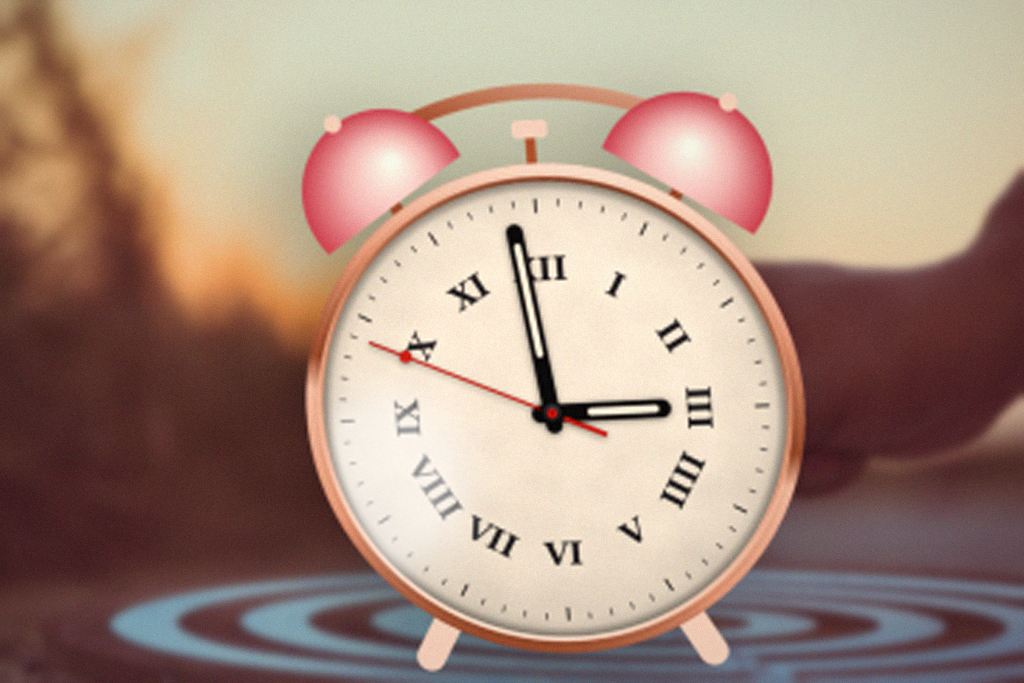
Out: 2:58:49
